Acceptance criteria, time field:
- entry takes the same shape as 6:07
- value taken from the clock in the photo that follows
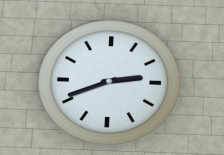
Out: 2:41
